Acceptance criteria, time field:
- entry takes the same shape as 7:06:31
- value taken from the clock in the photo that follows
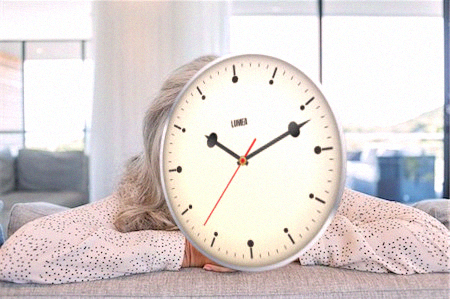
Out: 10:11:37
